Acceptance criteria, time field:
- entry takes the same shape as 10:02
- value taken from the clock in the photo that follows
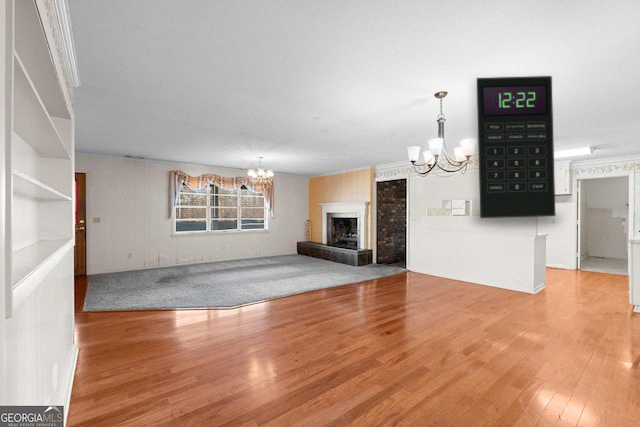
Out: 12:22
